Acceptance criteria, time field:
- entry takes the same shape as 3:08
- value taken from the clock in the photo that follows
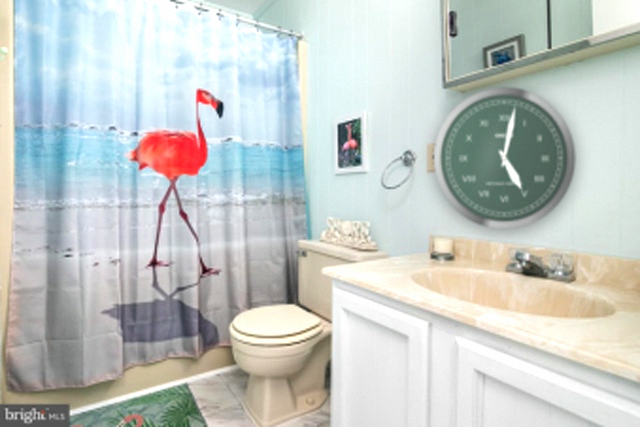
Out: 5:02
